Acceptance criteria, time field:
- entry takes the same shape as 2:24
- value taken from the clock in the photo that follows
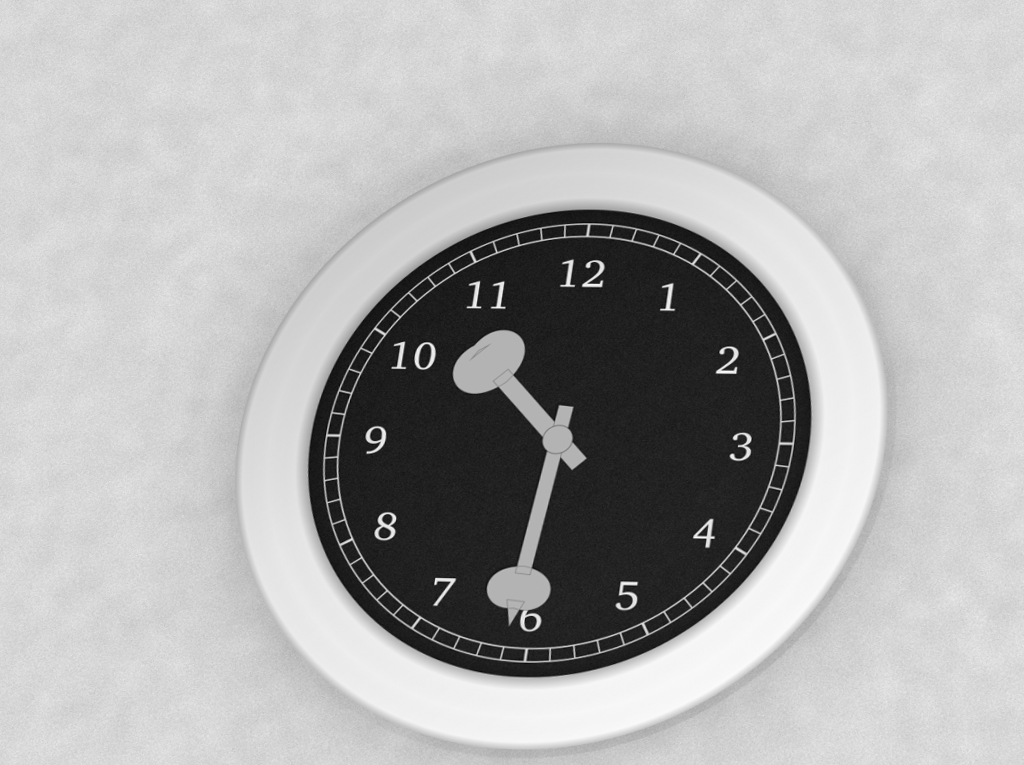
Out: 10:31
